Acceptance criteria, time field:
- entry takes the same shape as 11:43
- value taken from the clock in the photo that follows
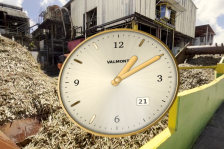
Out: 1:10
